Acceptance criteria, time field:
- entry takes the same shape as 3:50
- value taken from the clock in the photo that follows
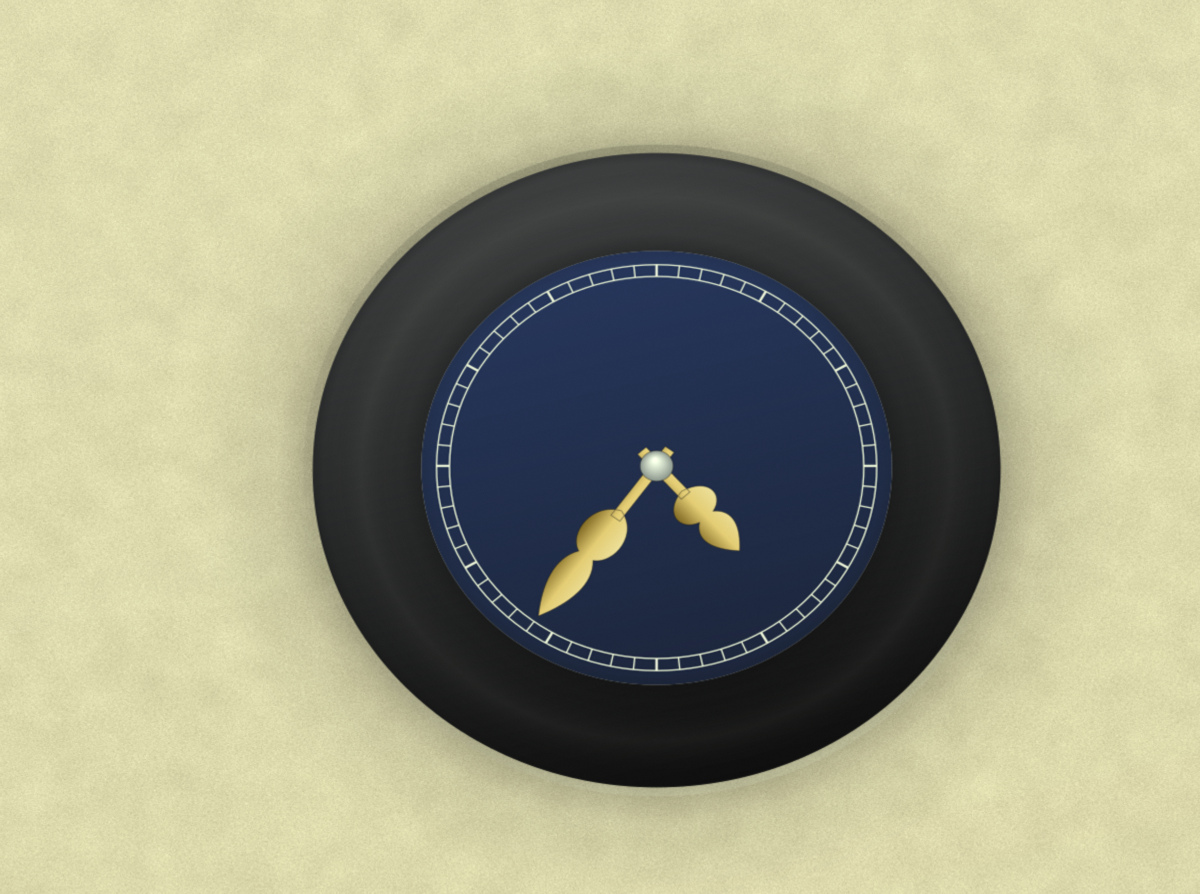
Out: 4:36
